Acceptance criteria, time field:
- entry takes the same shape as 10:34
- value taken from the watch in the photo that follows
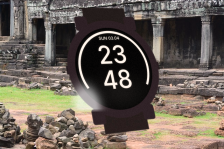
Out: 23:48
